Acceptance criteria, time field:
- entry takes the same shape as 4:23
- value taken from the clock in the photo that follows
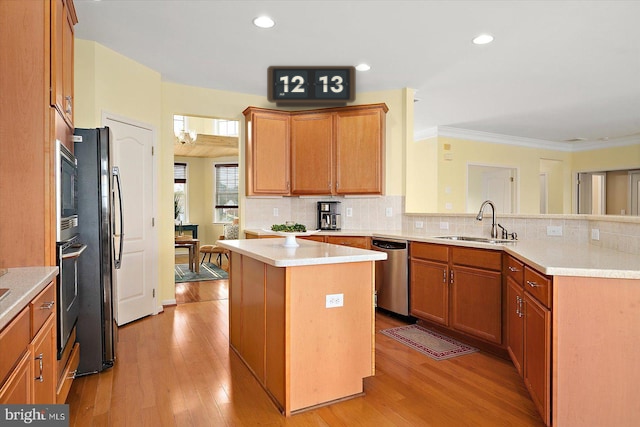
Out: 12:13
